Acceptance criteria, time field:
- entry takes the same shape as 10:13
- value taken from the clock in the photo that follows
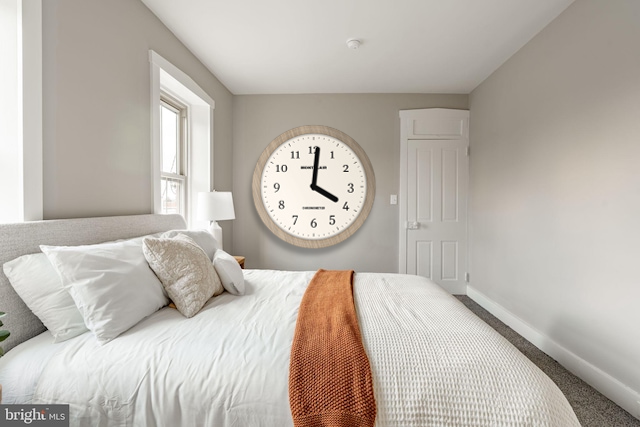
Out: 4:01
